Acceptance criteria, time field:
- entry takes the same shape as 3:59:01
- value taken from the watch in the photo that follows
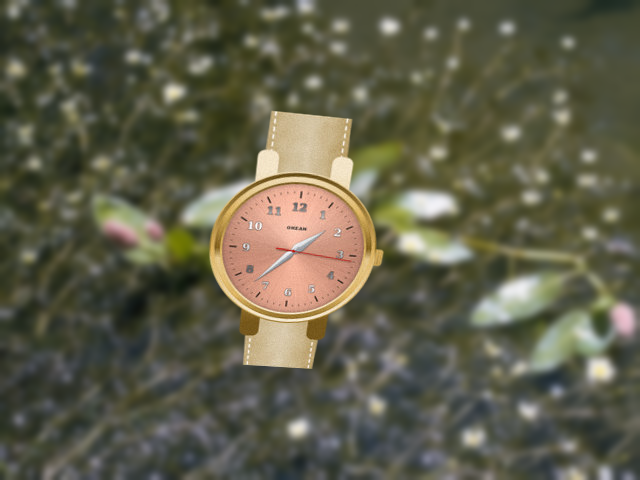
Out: 1:37:16
